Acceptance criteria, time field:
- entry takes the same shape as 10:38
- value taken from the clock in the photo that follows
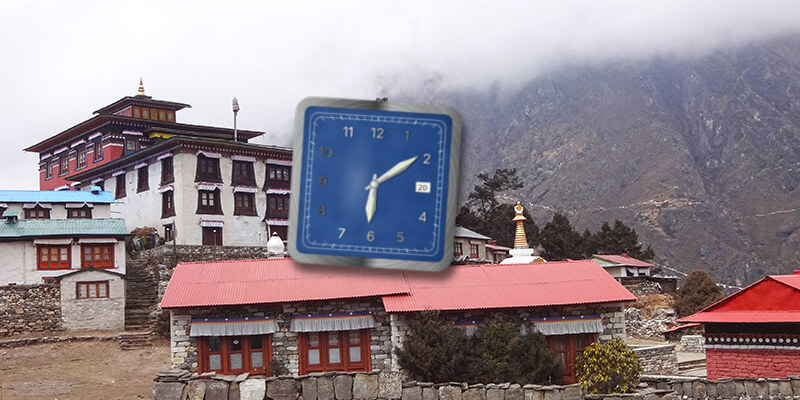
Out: 6:09
